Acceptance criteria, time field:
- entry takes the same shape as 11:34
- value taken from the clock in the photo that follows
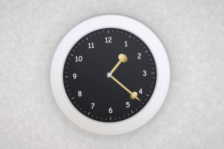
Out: 1:22
